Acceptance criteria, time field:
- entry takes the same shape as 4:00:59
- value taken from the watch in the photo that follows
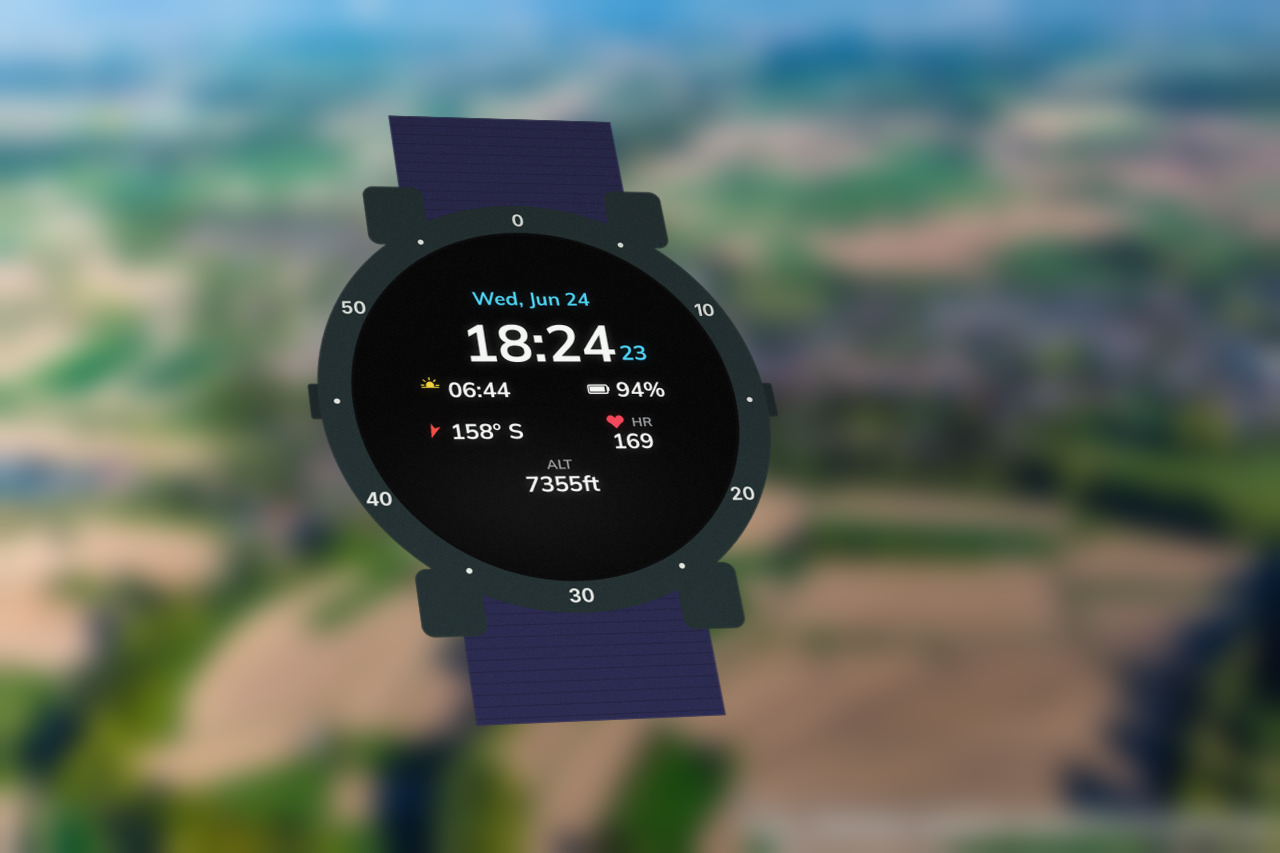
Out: 18:24:23
